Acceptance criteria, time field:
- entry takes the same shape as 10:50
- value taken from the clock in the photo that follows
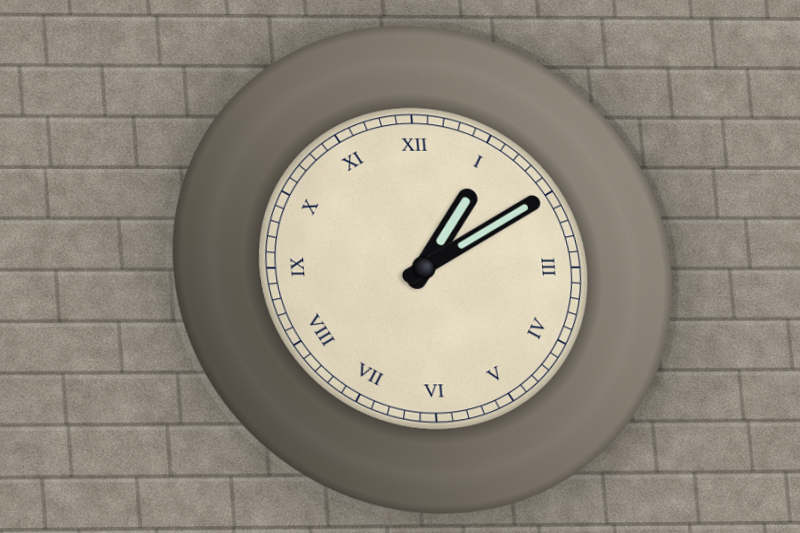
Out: 1:10
